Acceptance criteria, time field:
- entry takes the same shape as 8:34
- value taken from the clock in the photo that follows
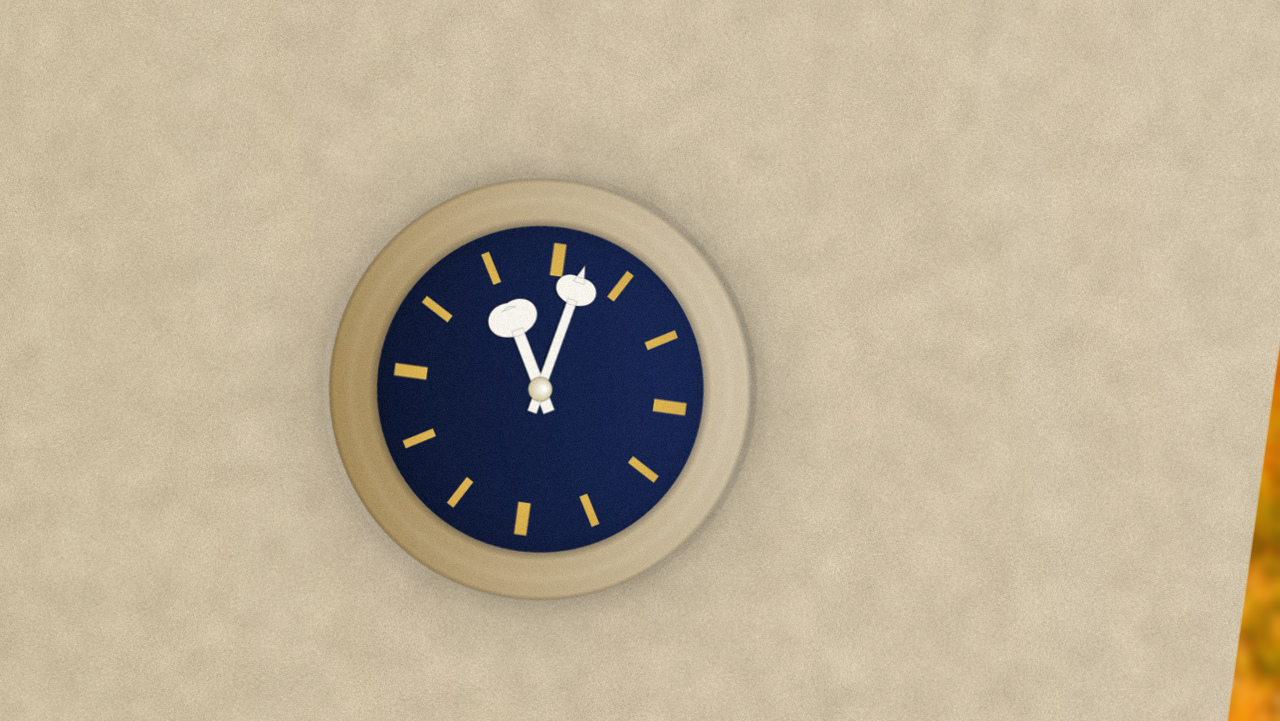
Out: 11:02
